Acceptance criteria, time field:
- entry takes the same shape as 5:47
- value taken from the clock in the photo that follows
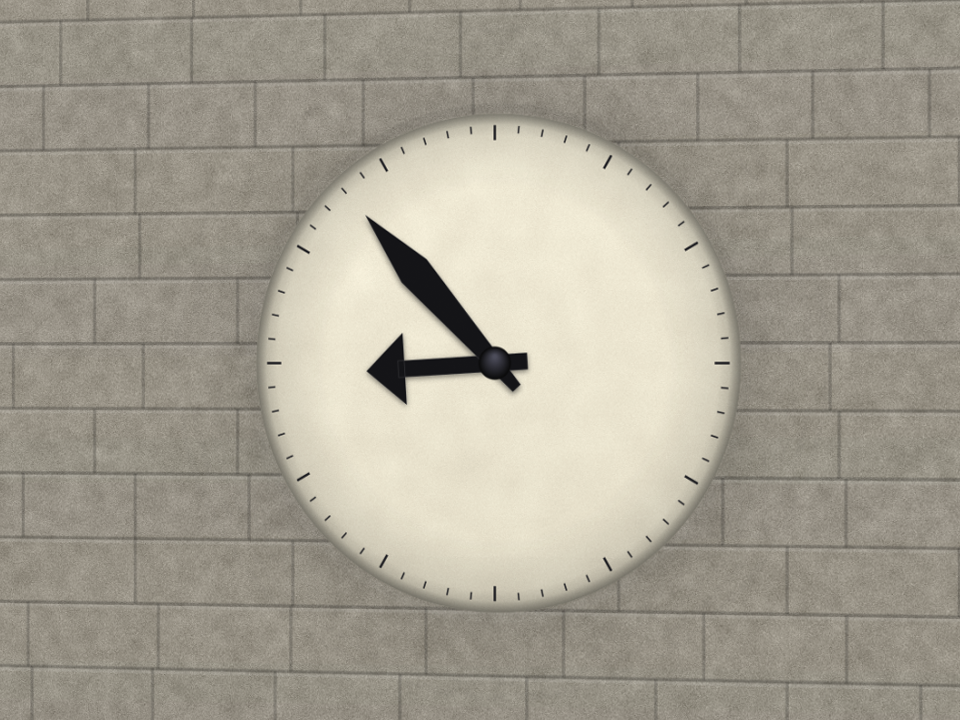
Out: 8:53
